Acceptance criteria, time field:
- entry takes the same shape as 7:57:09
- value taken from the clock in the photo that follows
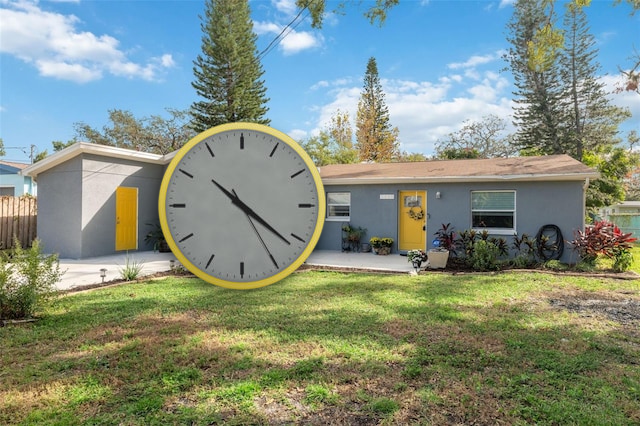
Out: 10:21:25
